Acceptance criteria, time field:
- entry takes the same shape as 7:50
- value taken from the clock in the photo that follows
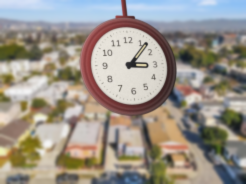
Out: 3:07
